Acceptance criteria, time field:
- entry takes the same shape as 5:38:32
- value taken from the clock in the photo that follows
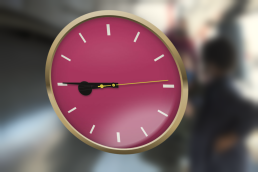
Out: 8:45:14
